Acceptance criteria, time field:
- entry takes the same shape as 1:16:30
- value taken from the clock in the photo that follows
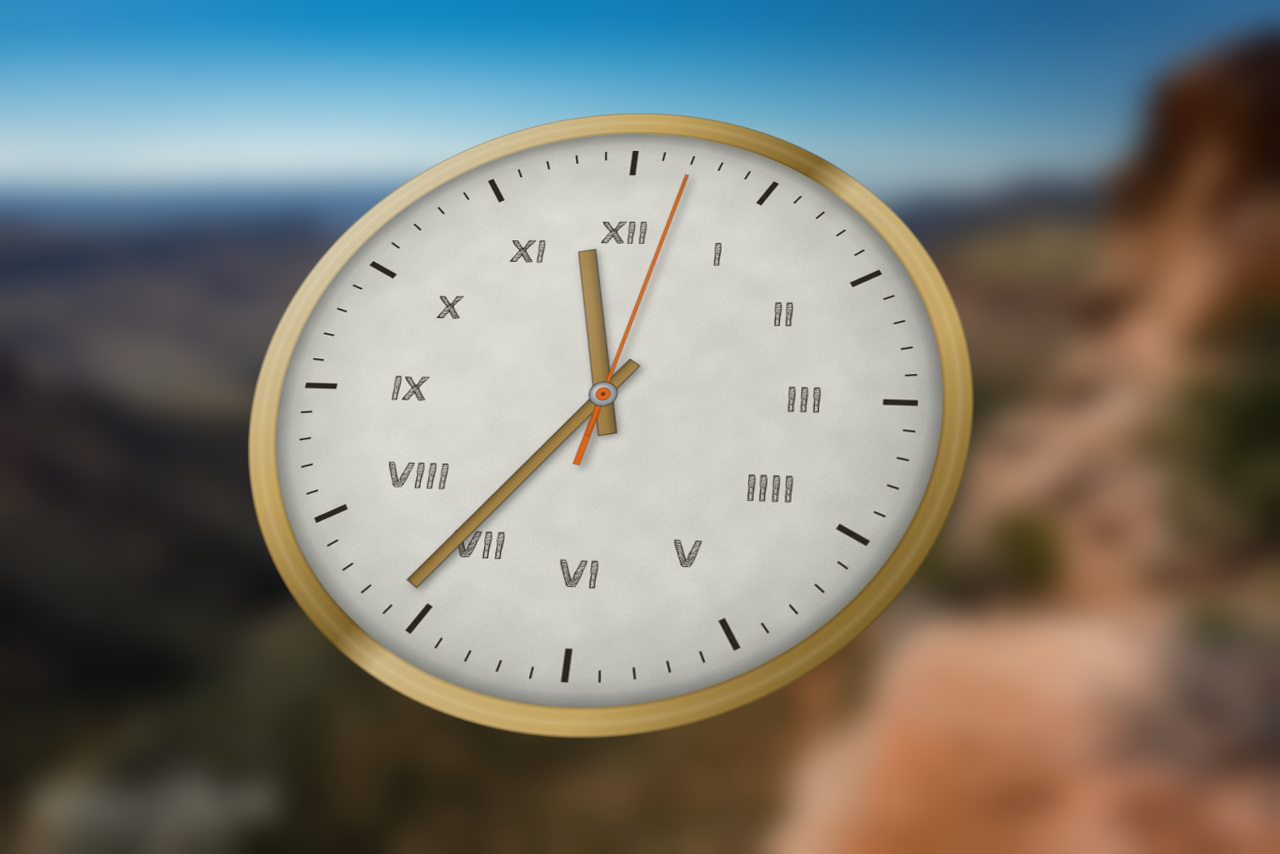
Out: 11:36:02
